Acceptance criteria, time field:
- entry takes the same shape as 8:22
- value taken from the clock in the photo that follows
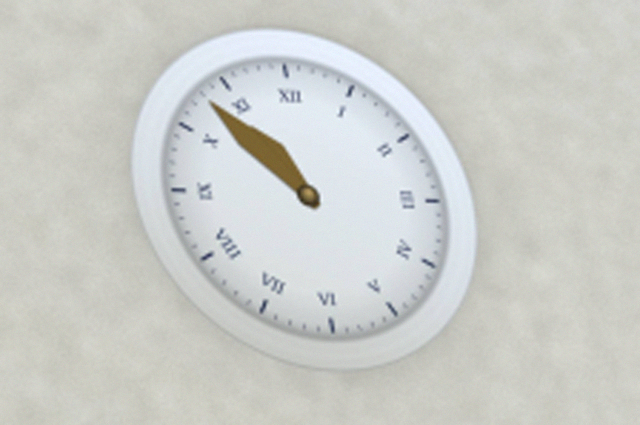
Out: 10:53
